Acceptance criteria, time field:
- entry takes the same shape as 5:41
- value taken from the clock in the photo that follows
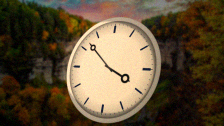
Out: 3:52
